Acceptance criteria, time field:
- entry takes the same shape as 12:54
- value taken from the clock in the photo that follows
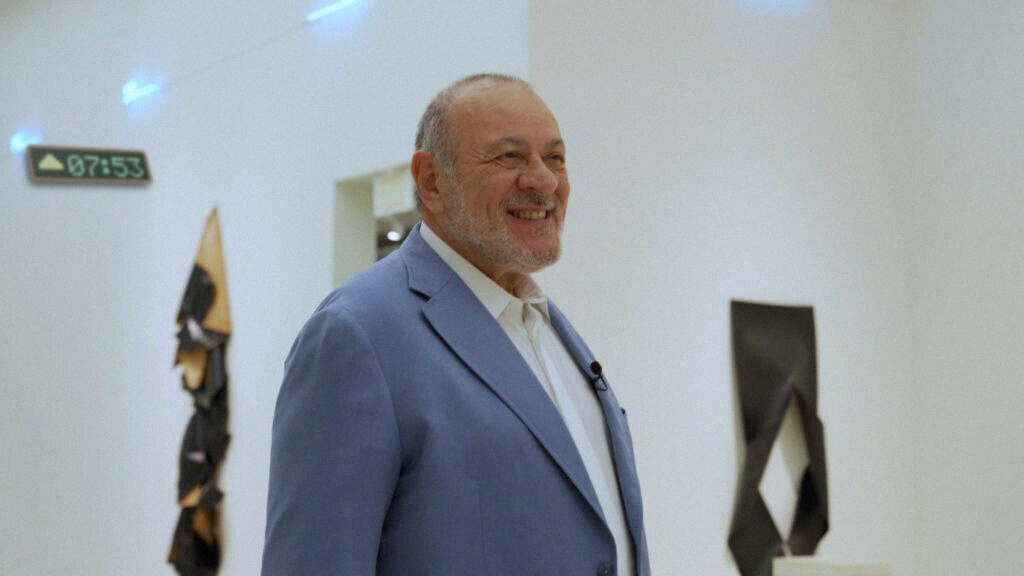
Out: 7:53
